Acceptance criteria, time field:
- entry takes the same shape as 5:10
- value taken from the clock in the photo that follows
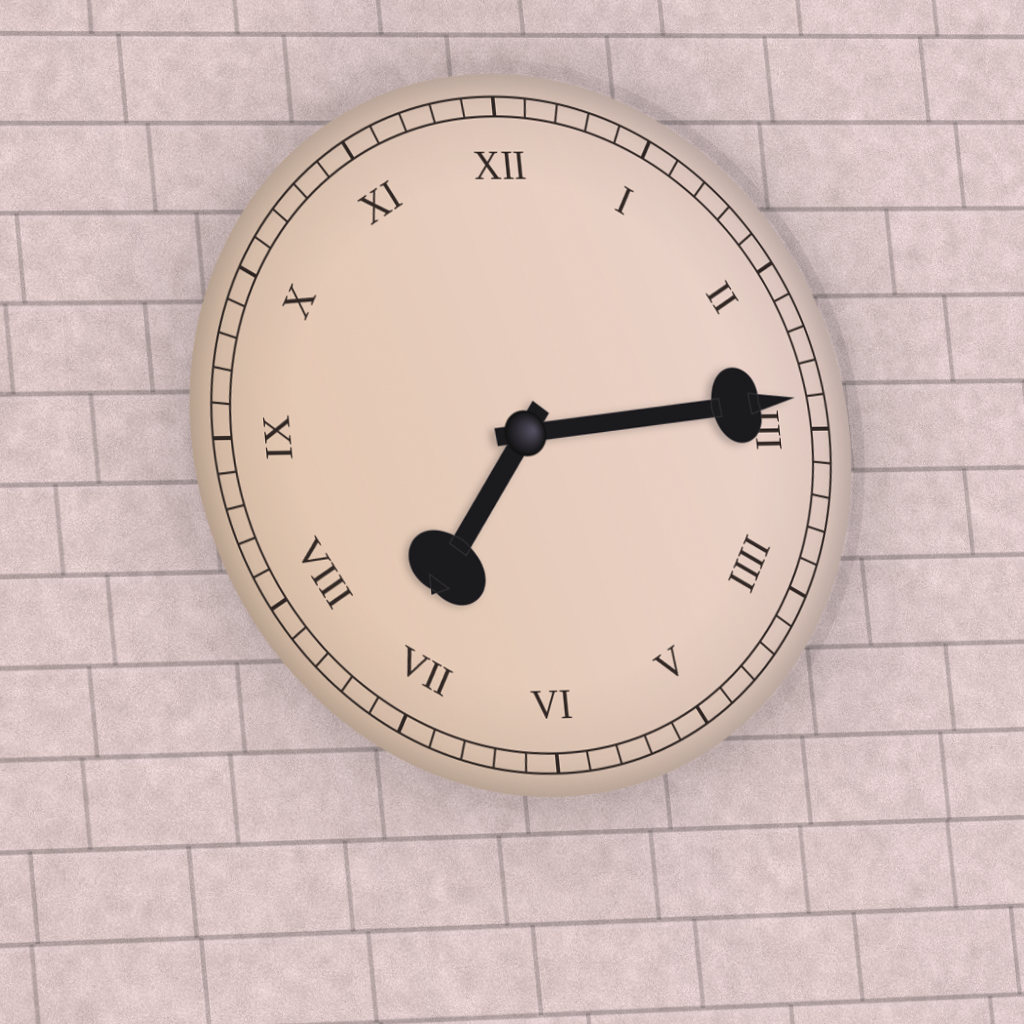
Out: 7:14
